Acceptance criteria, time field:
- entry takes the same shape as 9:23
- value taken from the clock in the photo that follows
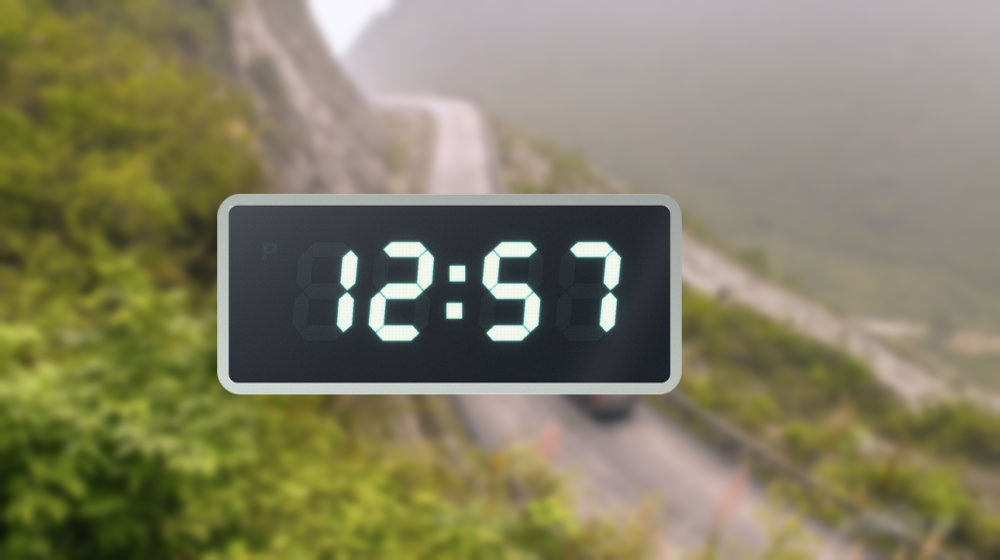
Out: 12:57
